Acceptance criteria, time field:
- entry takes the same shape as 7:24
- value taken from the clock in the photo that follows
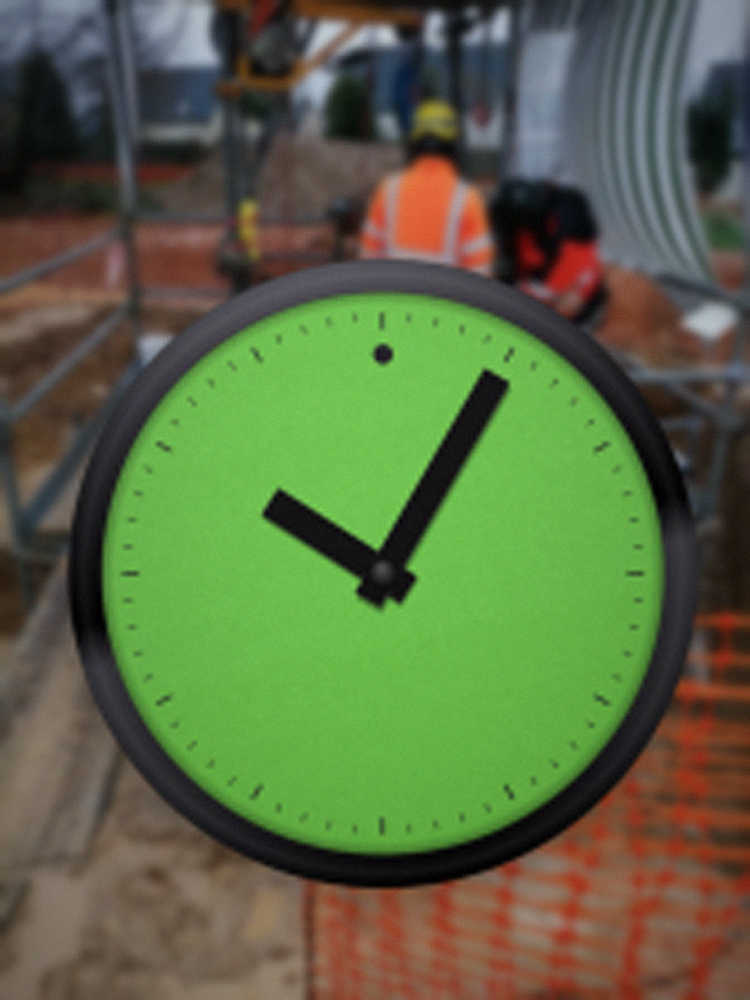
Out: 10:05
